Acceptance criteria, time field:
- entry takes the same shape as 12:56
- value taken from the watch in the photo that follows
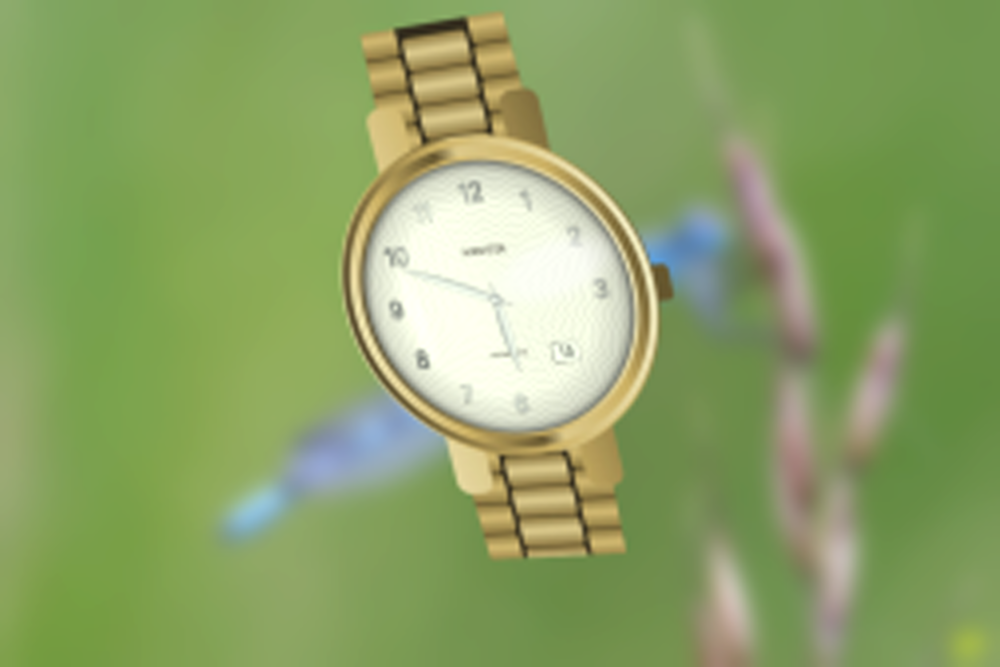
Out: 5:49
